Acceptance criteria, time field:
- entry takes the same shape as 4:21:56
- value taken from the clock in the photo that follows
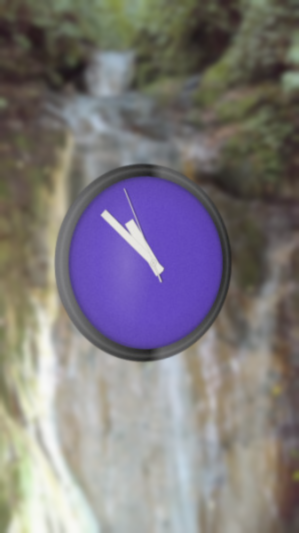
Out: 10:51:56
